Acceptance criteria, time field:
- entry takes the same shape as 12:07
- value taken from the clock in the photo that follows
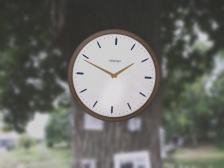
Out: 1:49
